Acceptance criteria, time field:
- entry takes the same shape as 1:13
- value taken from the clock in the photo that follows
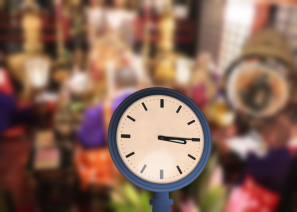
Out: 3:15
